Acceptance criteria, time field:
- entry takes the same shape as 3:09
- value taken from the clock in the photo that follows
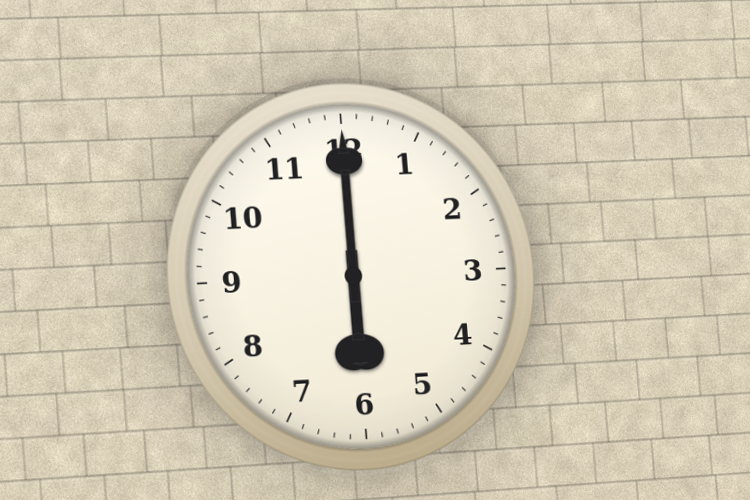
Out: 6:00
